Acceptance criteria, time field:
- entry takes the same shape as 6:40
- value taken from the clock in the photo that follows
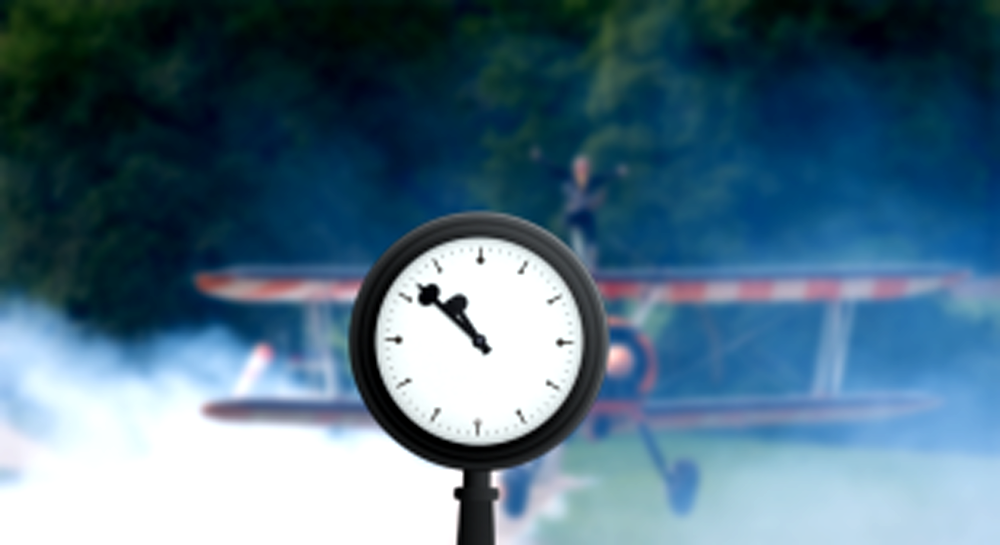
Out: 10:52
